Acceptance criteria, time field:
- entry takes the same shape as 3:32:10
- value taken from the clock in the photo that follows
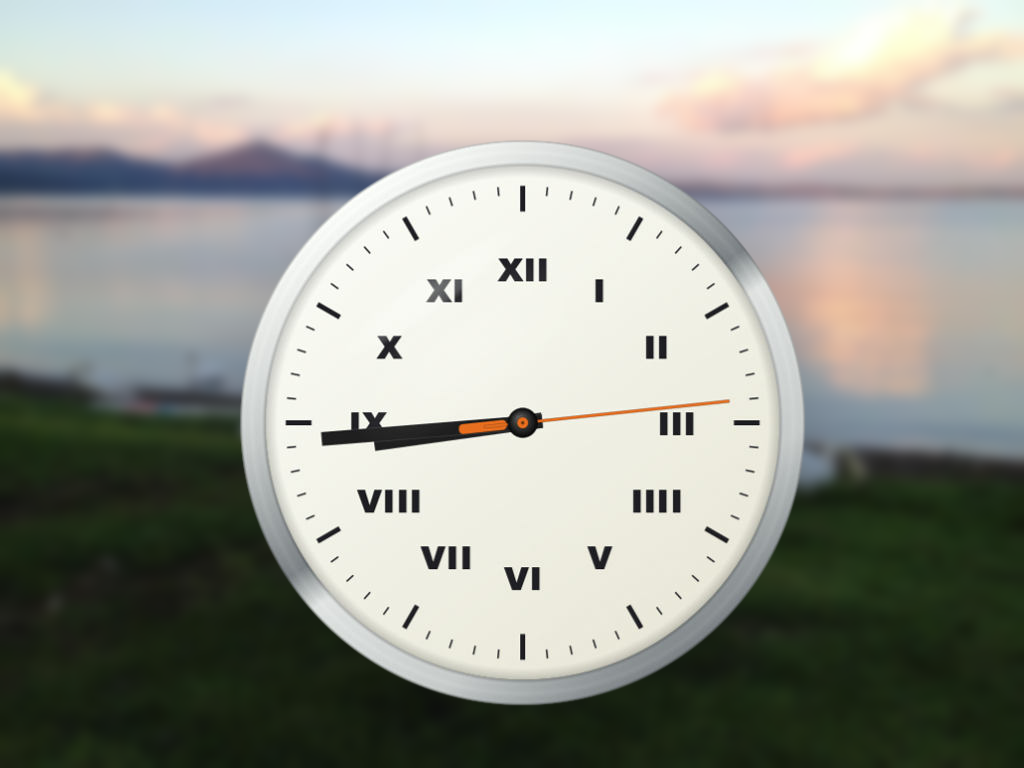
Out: 8:44:14
